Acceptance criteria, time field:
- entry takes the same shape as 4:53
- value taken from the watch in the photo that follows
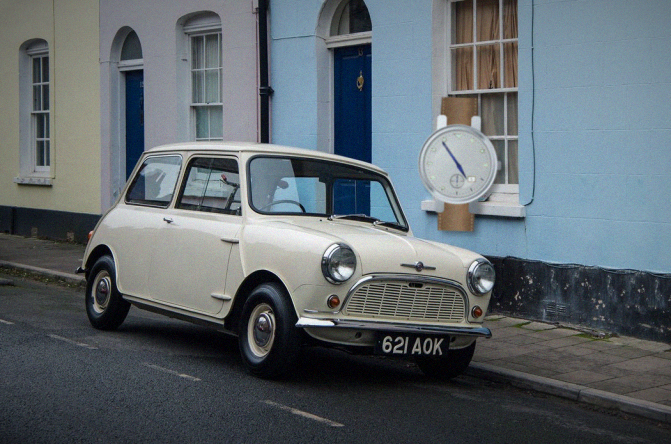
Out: 4:54
